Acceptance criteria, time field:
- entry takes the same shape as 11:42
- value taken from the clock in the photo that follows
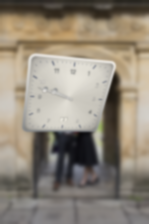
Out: 9:48
